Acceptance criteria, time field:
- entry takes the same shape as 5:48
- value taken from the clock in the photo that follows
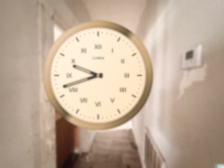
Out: 9:42
